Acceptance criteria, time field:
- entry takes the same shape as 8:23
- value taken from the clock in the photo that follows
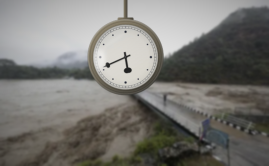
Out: 5:41
